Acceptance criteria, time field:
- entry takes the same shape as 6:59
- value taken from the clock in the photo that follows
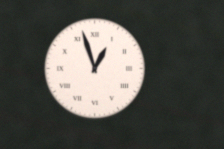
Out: 12:57
